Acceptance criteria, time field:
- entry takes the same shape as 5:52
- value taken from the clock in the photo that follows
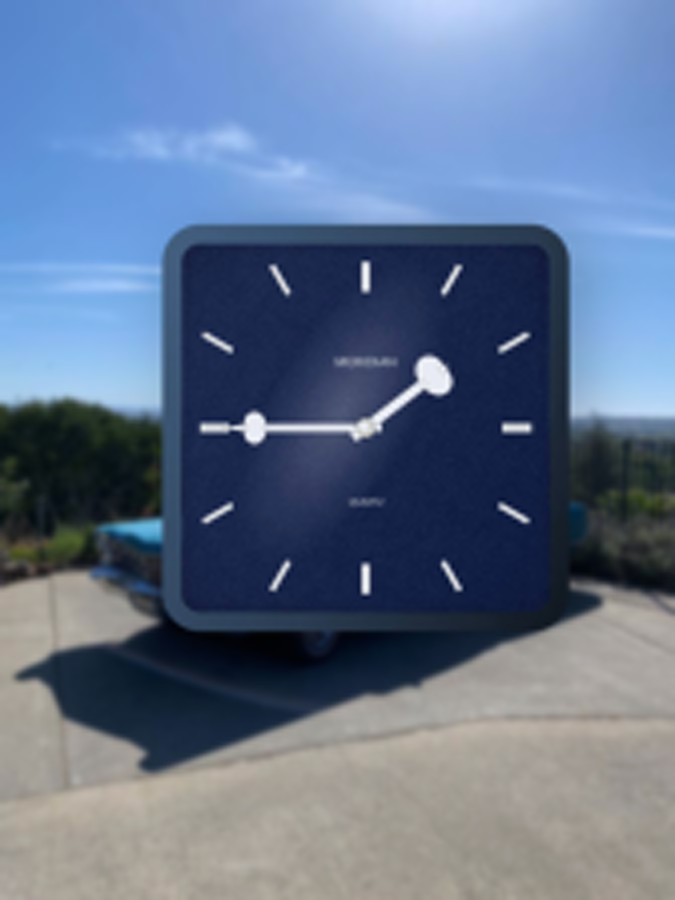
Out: 1:45
